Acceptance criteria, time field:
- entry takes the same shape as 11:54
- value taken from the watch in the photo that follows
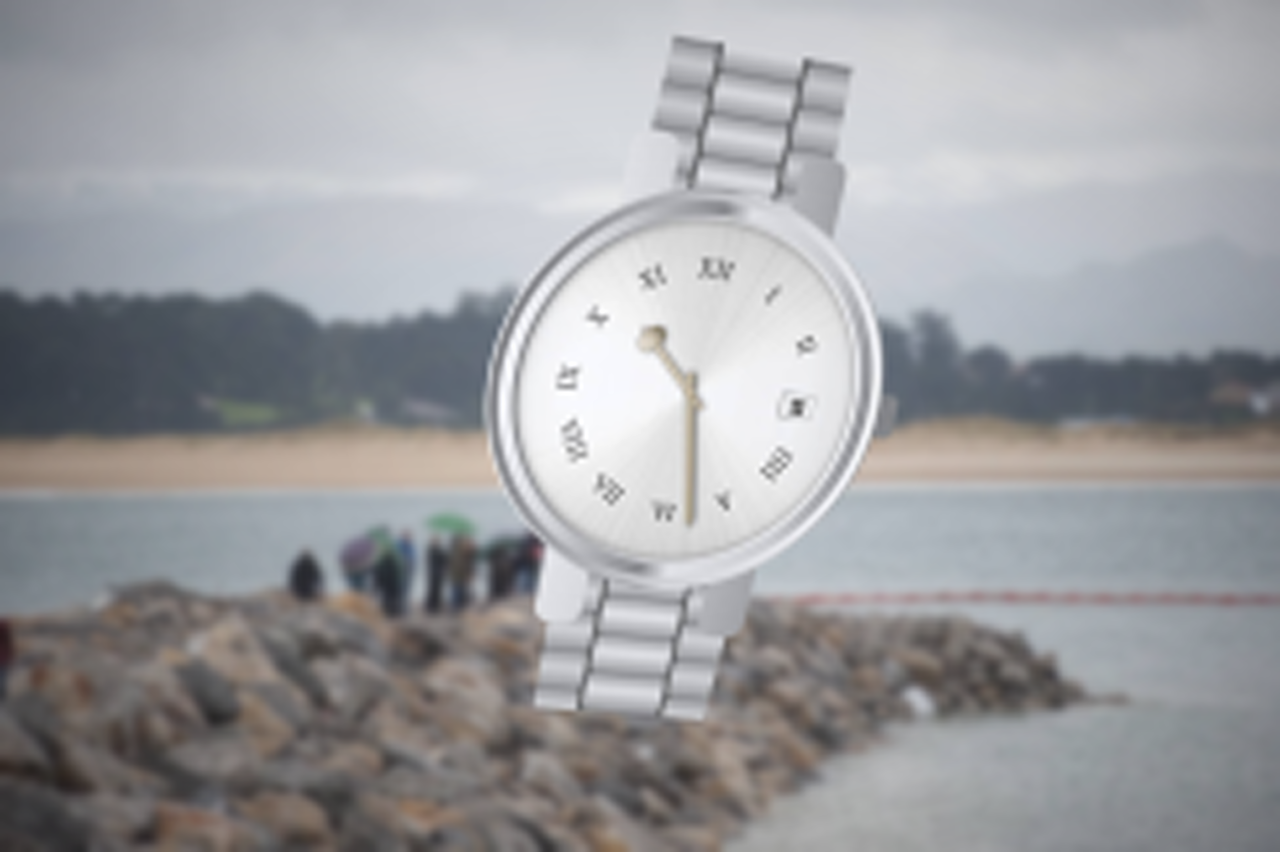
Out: 10:28
